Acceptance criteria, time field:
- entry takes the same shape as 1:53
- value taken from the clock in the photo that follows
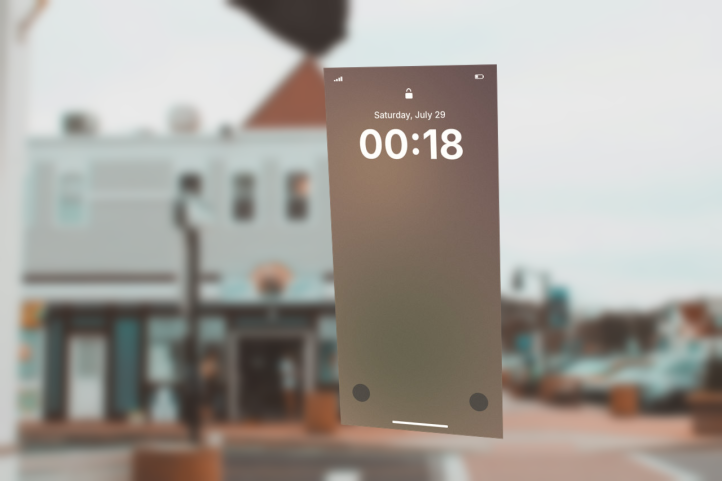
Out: 0:18
